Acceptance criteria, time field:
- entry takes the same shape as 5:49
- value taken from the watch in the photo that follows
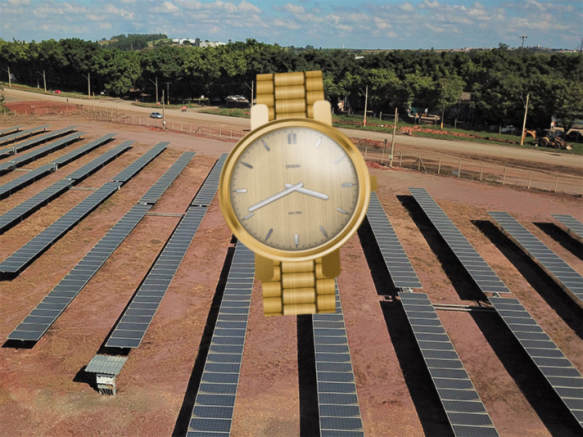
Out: 3:41
